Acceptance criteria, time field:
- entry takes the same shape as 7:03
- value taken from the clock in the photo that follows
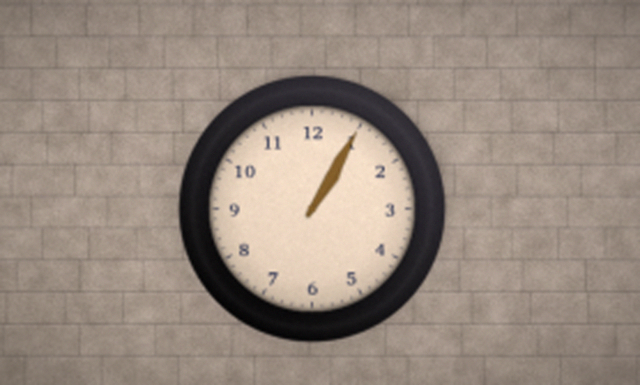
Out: 1:05
